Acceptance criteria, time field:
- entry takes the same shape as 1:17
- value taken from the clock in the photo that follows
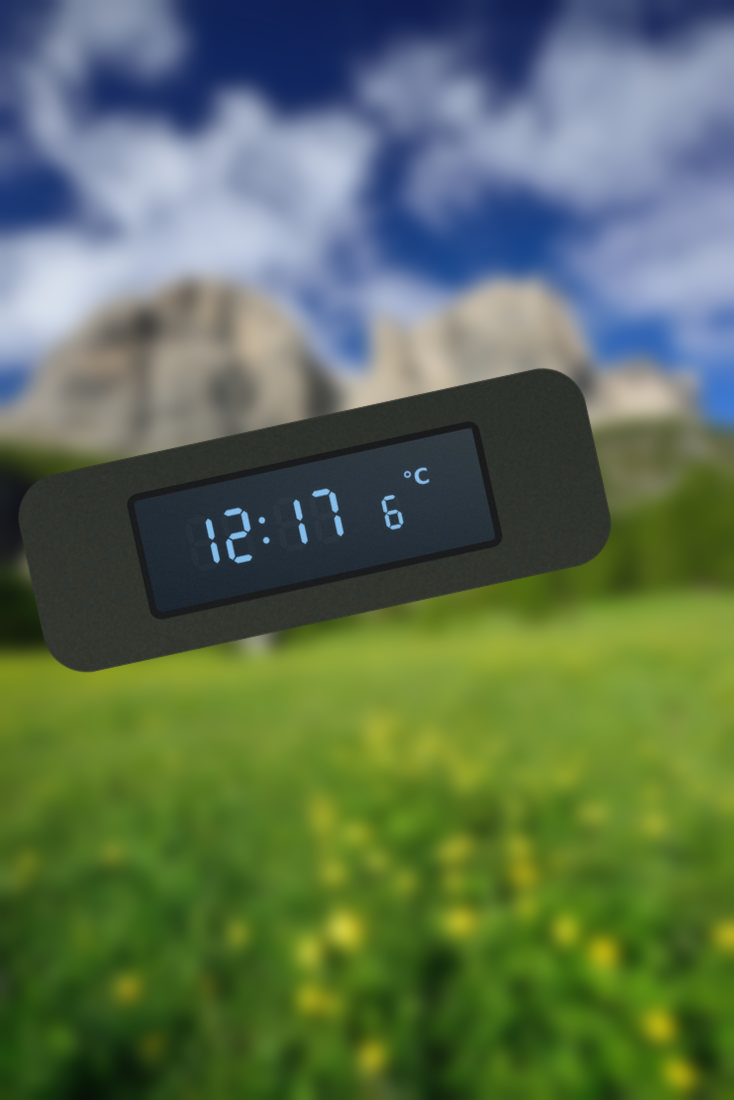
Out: 12:17
